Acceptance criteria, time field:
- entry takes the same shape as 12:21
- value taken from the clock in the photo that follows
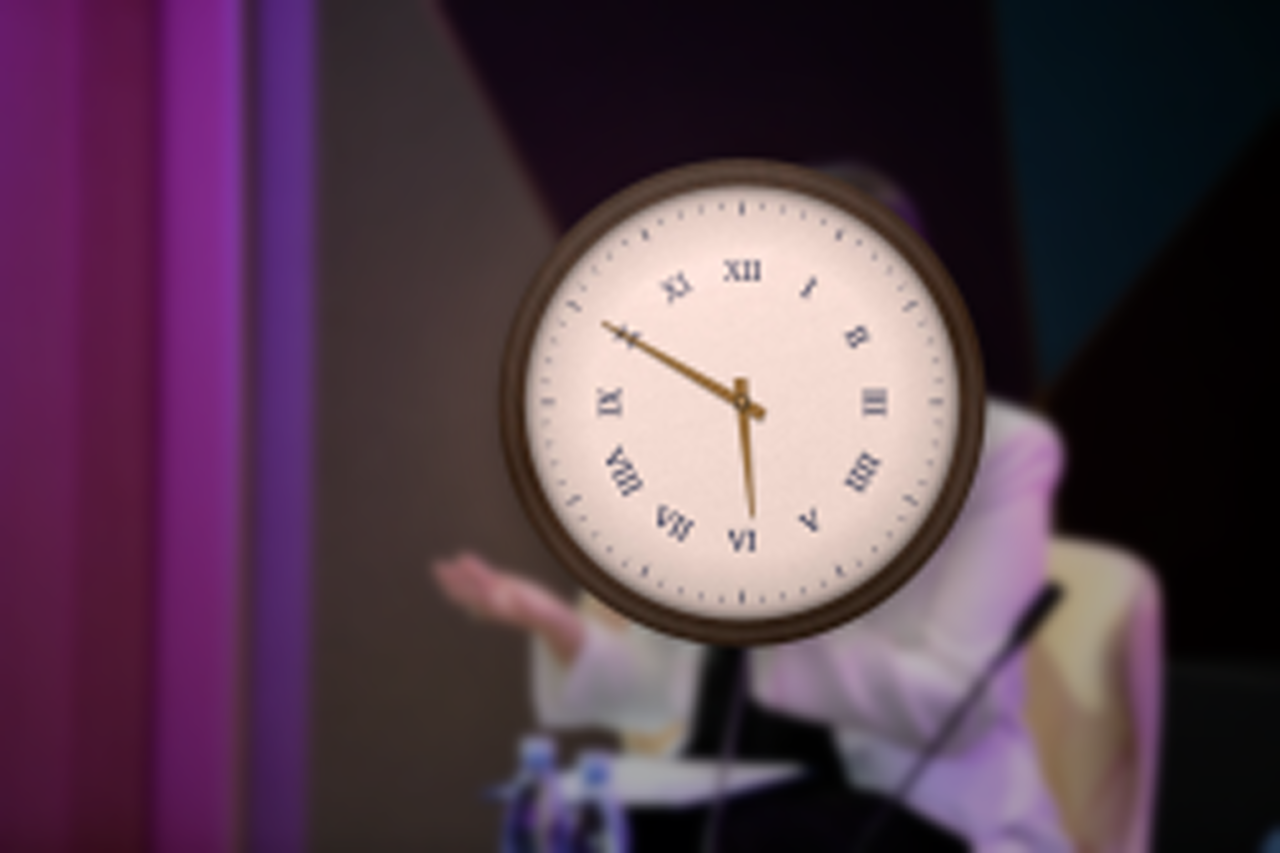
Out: 5:50
